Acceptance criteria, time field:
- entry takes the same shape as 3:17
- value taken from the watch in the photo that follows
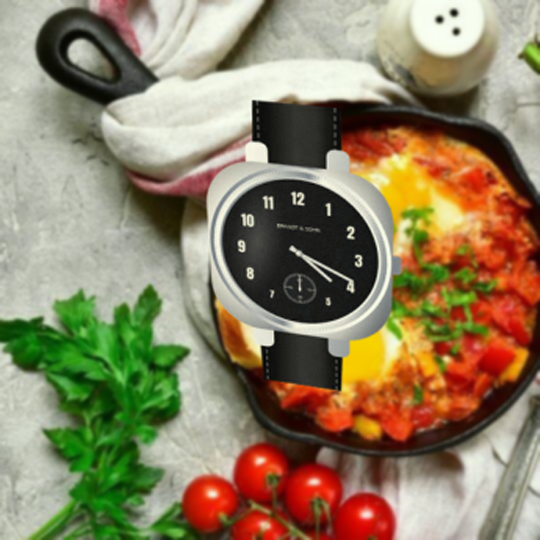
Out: 4:19
